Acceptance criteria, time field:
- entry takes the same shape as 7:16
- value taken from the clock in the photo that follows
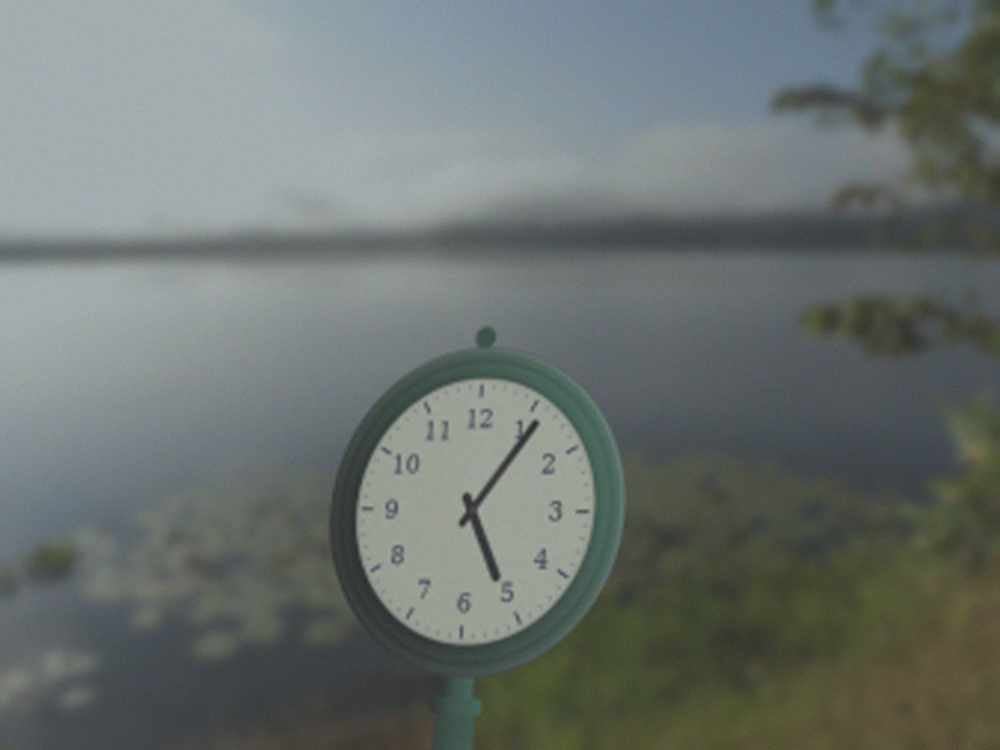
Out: 5:06
